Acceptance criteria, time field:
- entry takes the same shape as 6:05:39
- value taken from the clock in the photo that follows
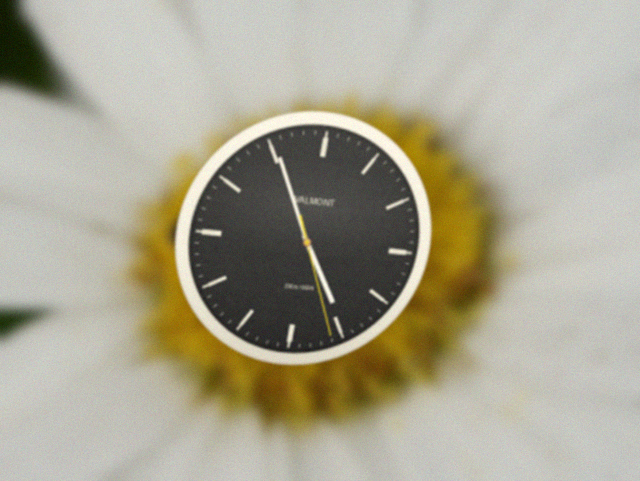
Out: 4:55:26
